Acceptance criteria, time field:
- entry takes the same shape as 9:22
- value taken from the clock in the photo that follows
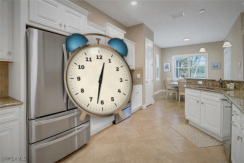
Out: 12:32
